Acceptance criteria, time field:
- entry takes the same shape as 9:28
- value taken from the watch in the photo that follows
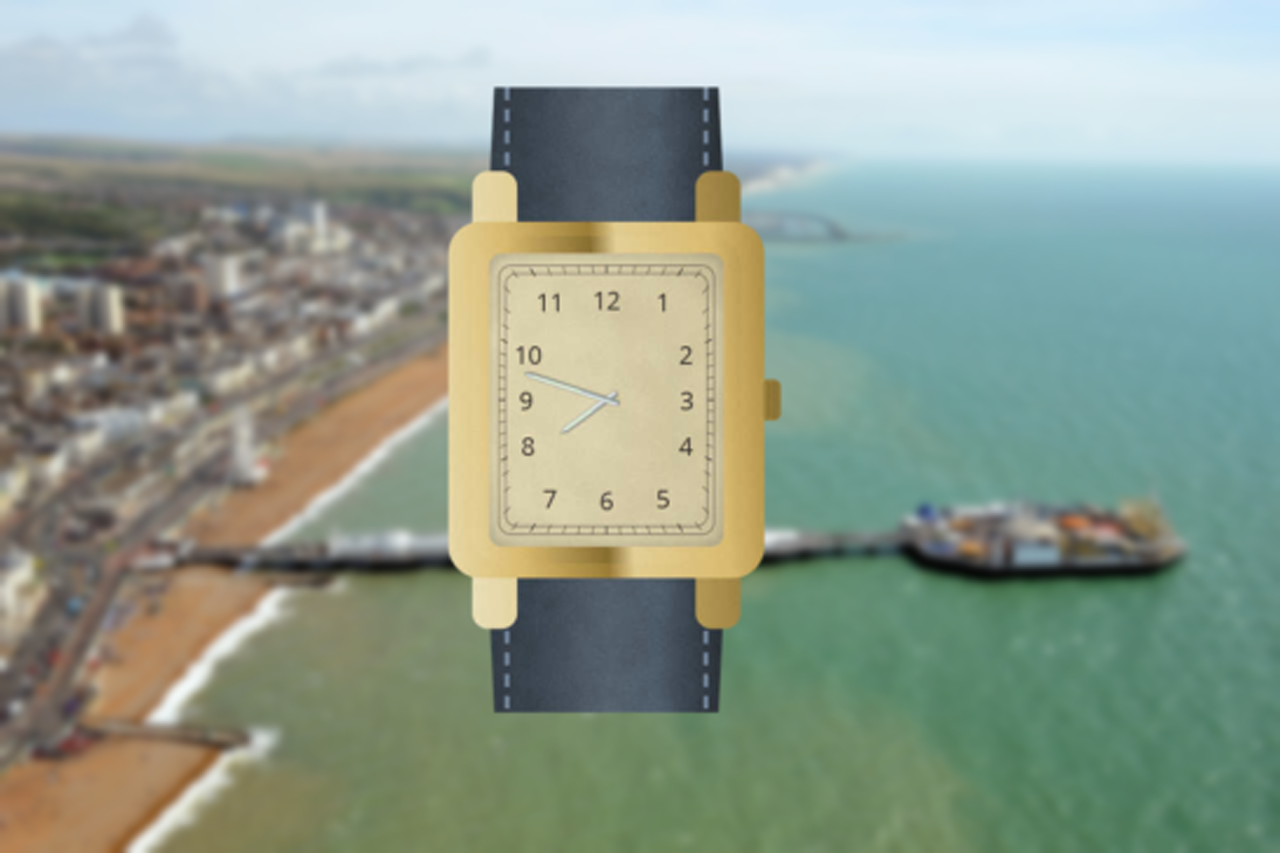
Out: 7:48
